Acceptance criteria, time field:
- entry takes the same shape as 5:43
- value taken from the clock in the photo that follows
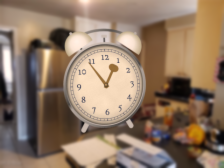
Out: 12:54
